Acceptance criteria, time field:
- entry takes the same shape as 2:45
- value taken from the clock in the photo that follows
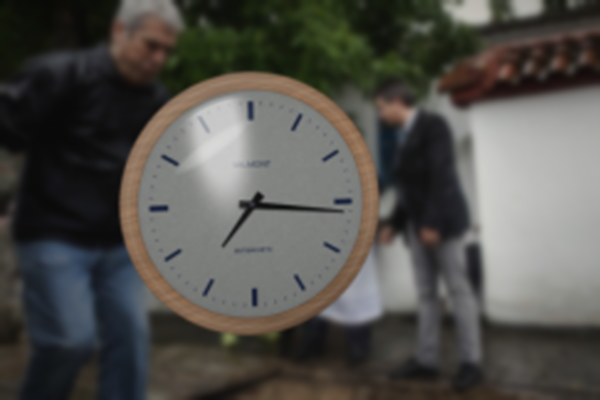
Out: 7:16
